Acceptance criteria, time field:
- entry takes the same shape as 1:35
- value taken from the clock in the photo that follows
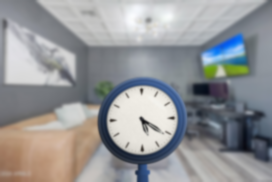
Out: 5:21
